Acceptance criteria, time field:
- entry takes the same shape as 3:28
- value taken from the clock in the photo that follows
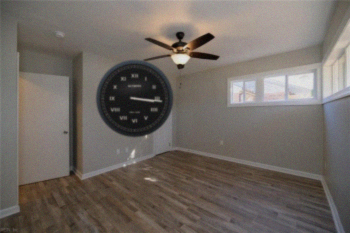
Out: 3:16
